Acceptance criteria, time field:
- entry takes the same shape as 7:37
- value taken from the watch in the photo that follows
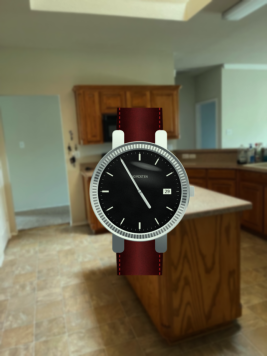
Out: 4:55
